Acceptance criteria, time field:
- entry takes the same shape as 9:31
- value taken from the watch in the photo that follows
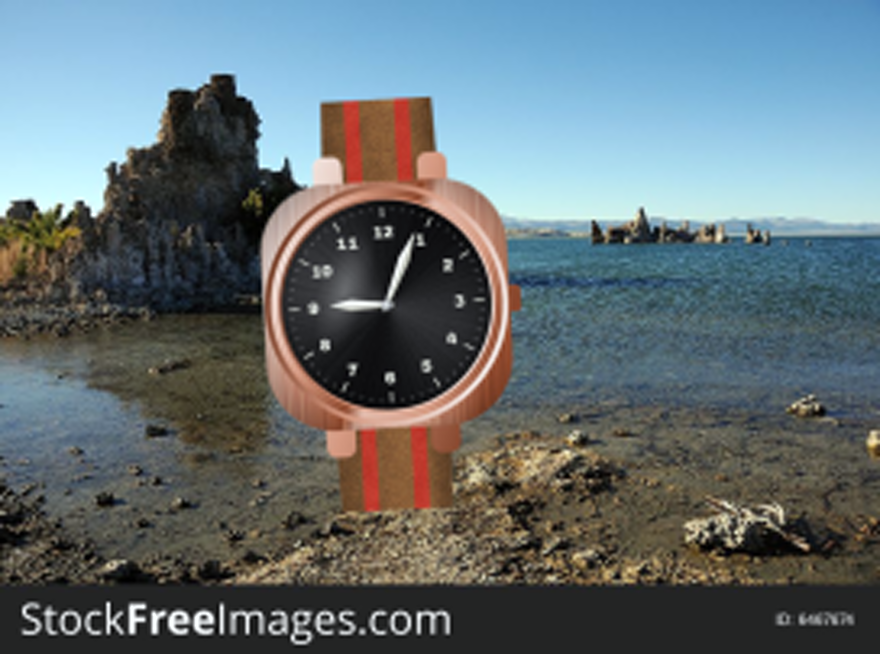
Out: 9:04
